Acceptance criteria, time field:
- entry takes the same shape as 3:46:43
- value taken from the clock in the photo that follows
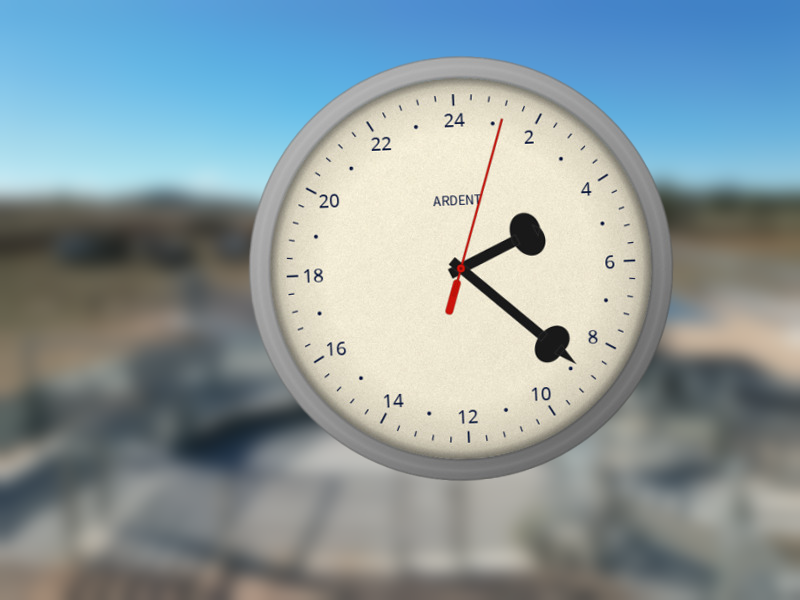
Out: 4:22:03
